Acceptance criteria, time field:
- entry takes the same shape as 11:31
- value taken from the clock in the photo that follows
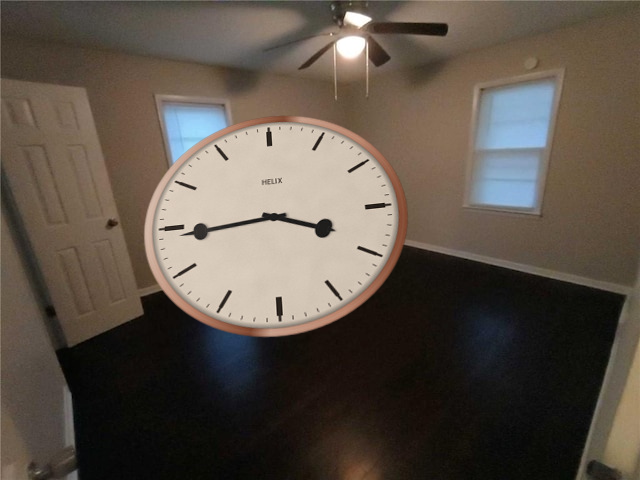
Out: 3:44
